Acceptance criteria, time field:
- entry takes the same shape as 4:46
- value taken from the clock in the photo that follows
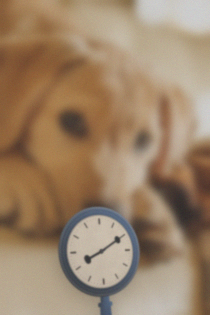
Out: 8:10
